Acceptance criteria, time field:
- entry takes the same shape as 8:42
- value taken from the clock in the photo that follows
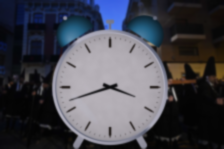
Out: 3:42
